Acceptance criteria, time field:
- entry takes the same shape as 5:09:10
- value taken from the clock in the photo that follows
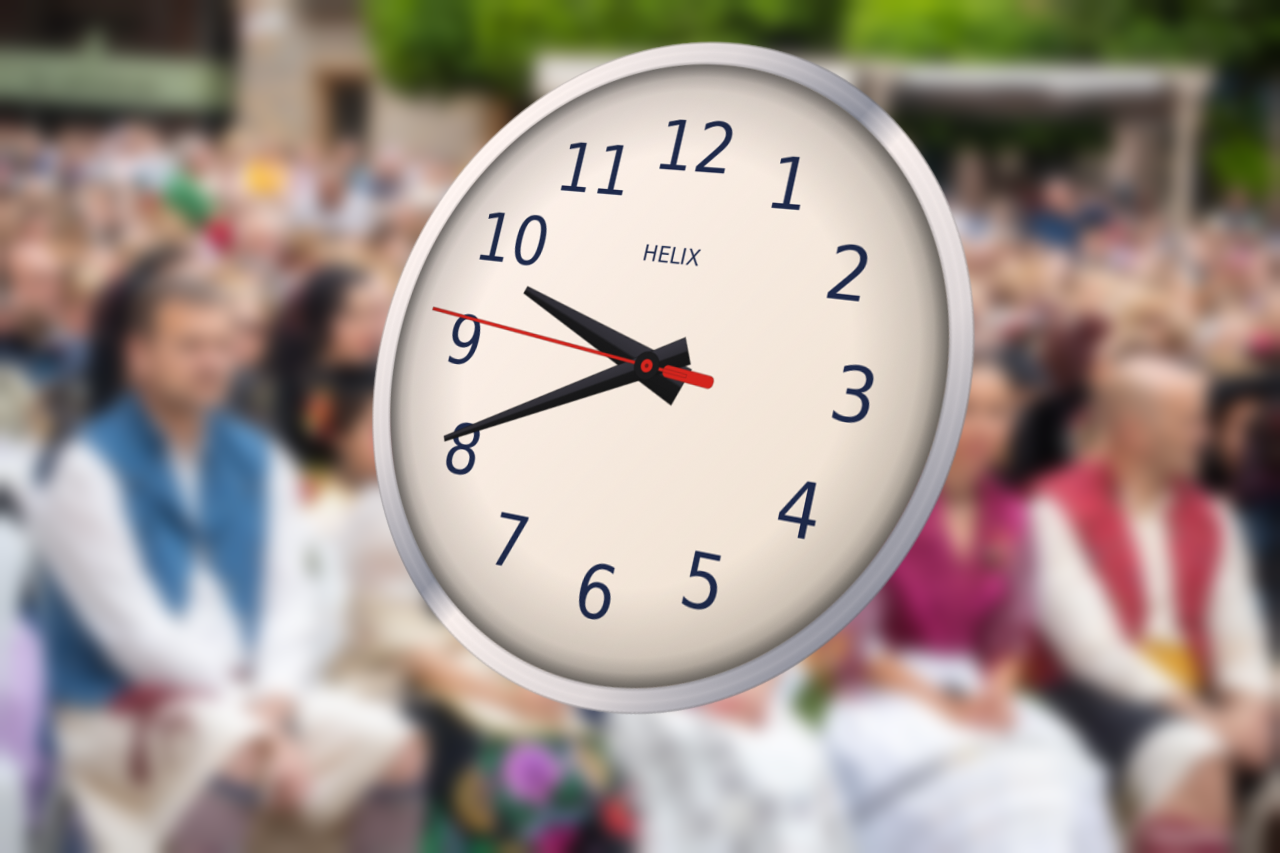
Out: 9:40:46
